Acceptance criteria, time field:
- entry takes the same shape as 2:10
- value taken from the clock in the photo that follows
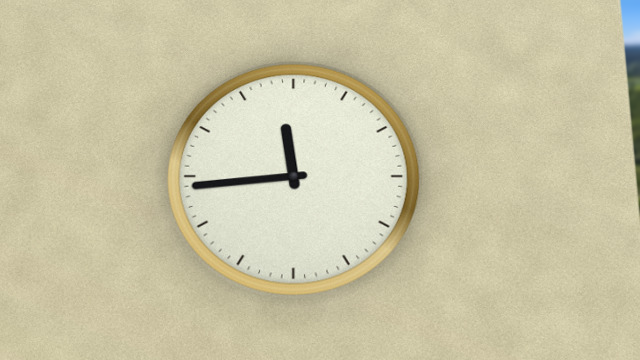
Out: 11:44
